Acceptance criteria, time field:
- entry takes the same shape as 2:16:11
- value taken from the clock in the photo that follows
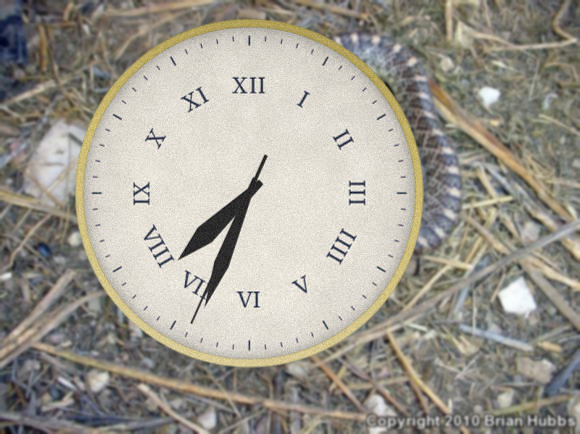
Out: 7:33:34
